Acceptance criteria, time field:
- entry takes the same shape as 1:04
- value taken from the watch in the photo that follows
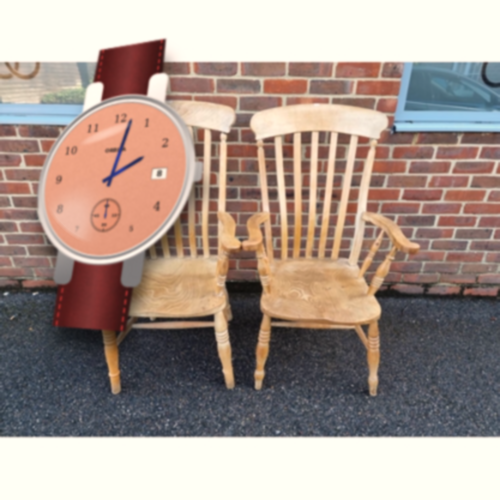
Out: 2:02
